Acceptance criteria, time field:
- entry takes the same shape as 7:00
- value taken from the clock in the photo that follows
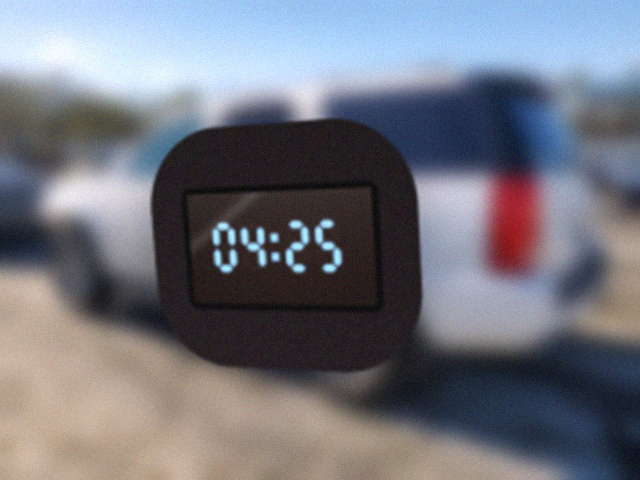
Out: 4:25
